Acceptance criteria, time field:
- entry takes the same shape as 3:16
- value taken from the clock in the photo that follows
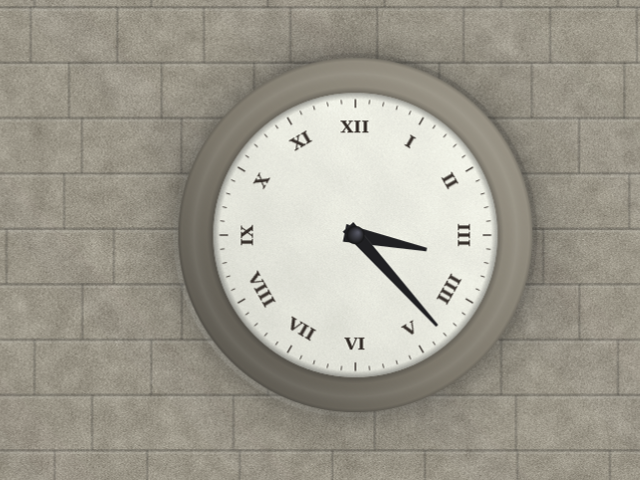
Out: 3:23
